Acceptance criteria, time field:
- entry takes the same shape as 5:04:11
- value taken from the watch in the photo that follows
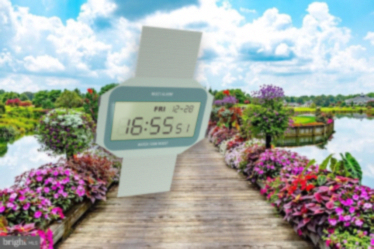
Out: 16:55:51
